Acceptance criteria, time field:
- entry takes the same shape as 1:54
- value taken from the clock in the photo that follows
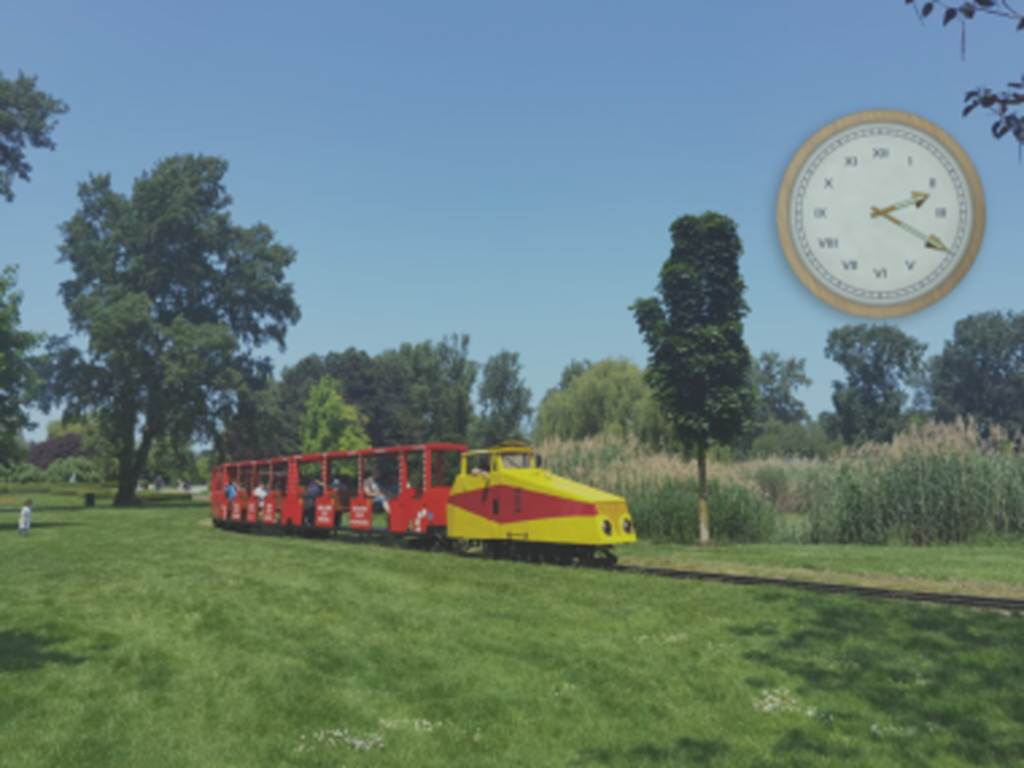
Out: 2:20
